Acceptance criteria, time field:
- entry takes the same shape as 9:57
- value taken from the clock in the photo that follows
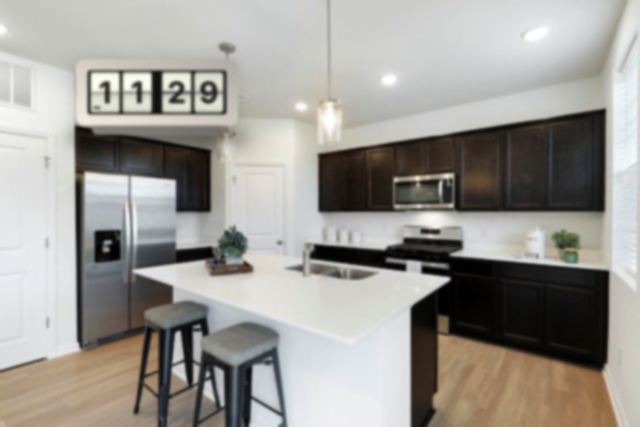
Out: 11:29
